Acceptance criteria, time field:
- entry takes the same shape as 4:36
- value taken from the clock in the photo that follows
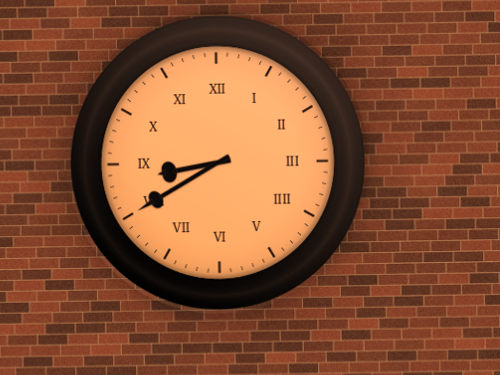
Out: 8:40
